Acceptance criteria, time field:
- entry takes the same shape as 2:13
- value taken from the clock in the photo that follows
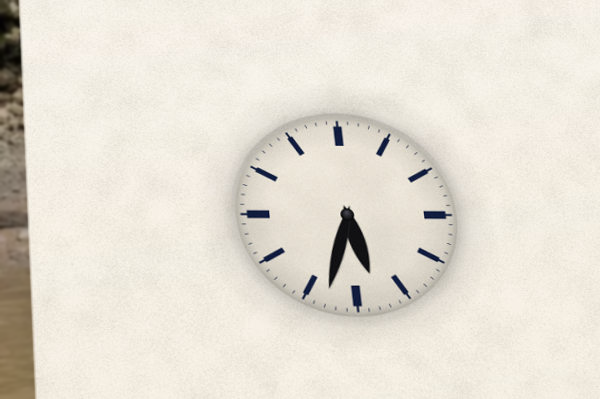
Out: 5:33
